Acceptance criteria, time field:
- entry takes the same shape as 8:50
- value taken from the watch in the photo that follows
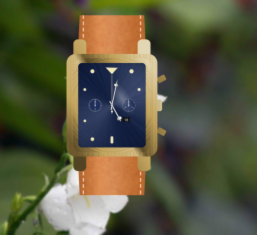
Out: 5:02
